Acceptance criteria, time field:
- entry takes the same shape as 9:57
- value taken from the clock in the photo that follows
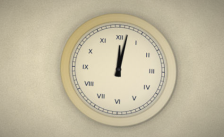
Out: 12:02
